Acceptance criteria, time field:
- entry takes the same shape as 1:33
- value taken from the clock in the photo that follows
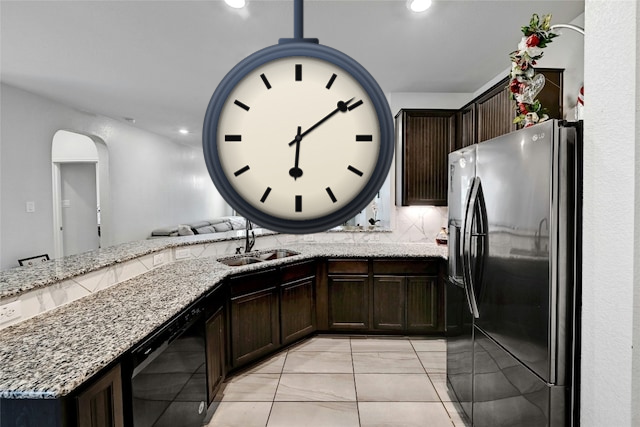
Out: 6:09
